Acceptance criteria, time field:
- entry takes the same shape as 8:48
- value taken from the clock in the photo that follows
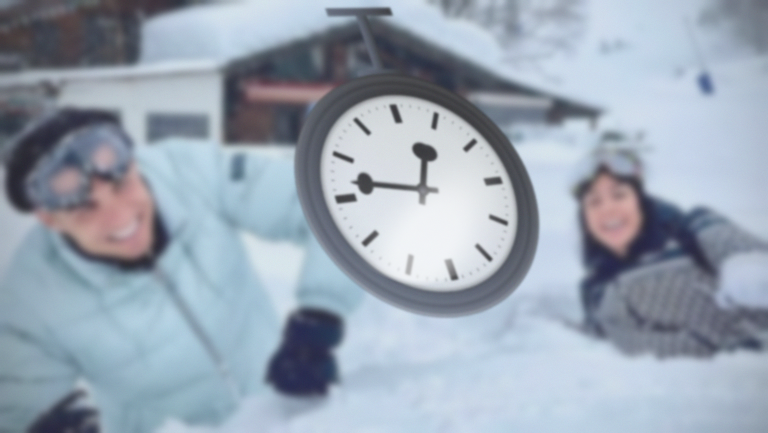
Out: 12:47
